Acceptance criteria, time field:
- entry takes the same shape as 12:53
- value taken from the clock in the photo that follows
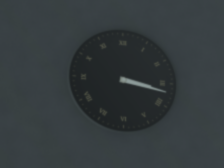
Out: 3:17
